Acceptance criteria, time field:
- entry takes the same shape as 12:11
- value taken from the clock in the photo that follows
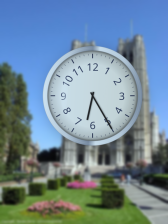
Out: 6:25
